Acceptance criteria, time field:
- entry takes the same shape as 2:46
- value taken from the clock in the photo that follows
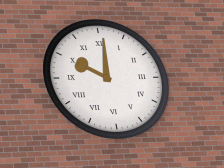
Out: 10:01
